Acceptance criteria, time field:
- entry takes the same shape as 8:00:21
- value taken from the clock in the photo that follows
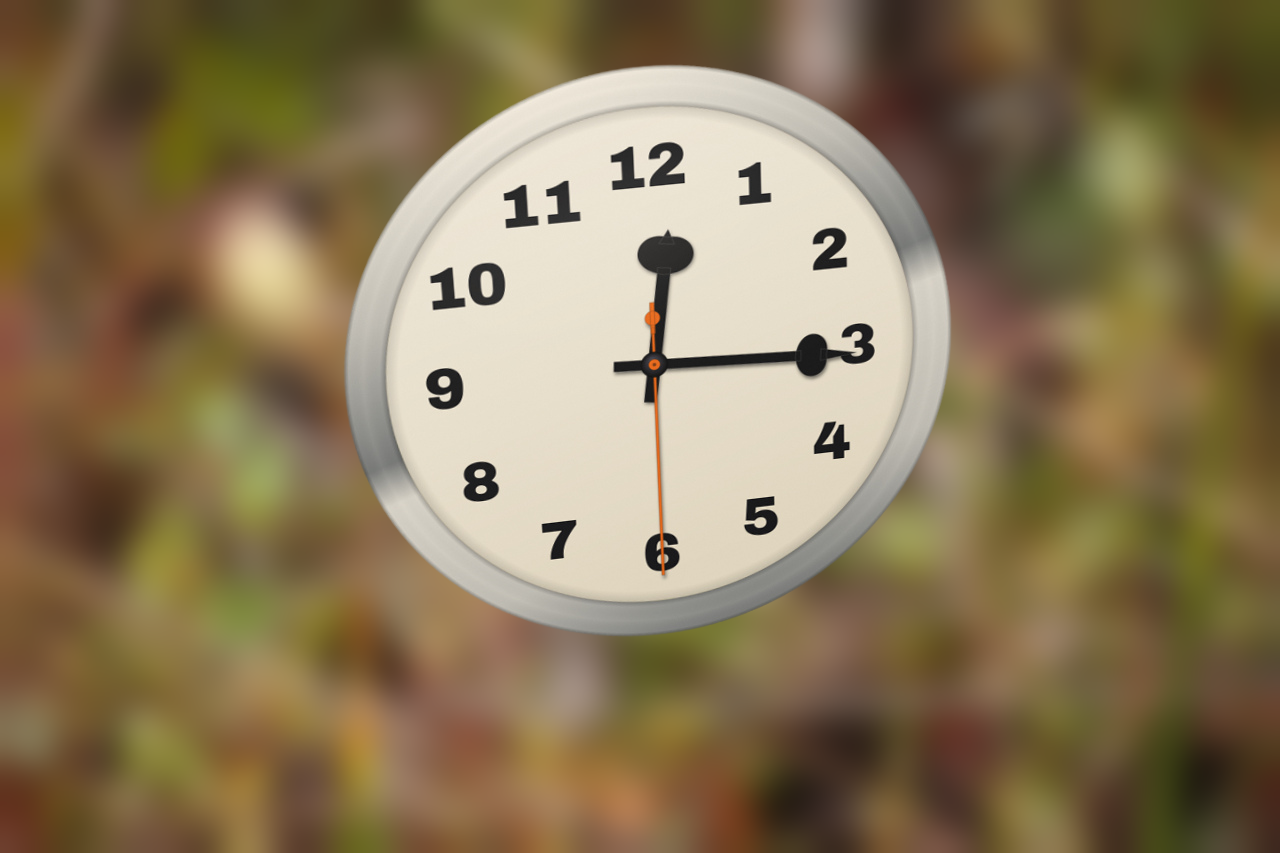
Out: 12:15:30
